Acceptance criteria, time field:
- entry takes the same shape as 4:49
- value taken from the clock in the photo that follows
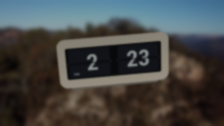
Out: 2:23
